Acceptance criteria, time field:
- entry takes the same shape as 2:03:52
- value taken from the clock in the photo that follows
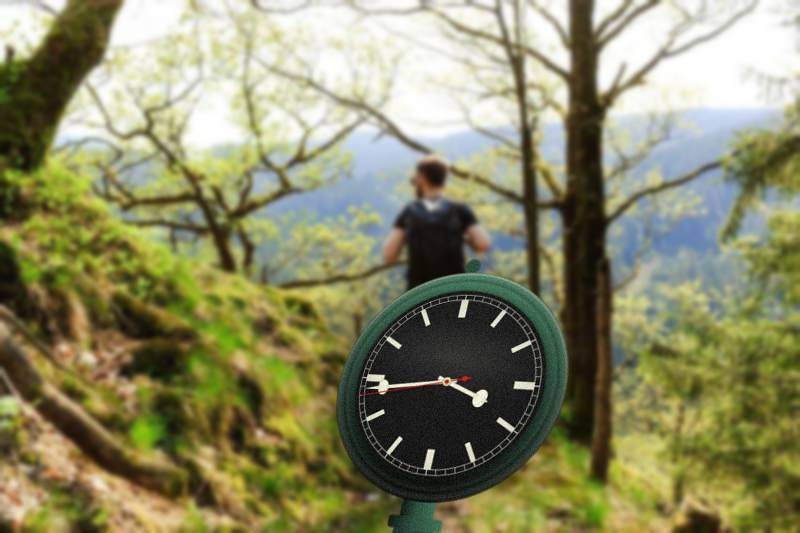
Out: 3:43:43
